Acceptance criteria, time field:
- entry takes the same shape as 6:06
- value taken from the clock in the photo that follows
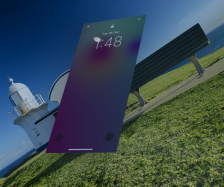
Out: 1:48
